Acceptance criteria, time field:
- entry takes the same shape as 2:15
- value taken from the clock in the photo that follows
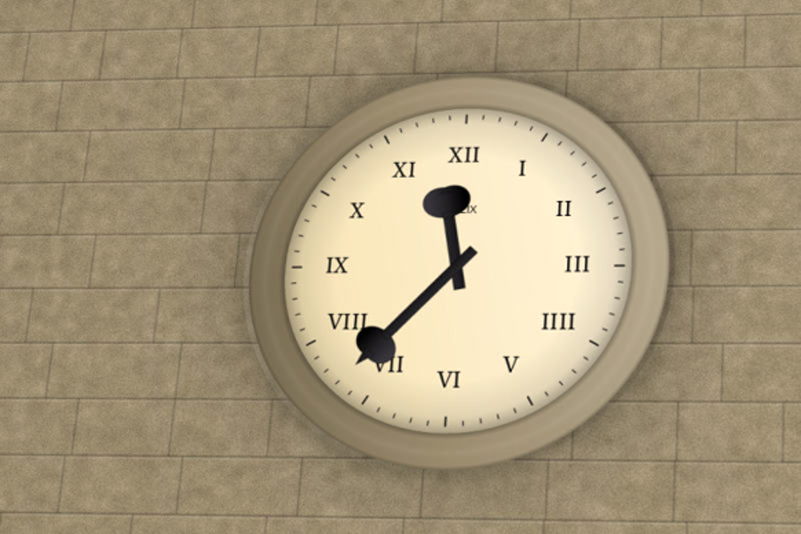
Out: 11:37
